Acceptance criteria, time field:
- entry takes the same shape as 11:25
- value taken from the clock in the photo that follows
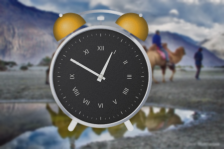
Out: 12:50
